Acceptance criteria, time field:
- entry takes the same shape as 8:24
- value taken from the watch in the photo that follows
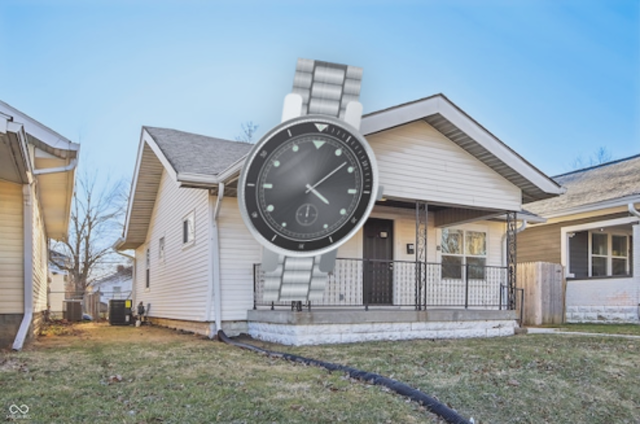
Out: 4:08
